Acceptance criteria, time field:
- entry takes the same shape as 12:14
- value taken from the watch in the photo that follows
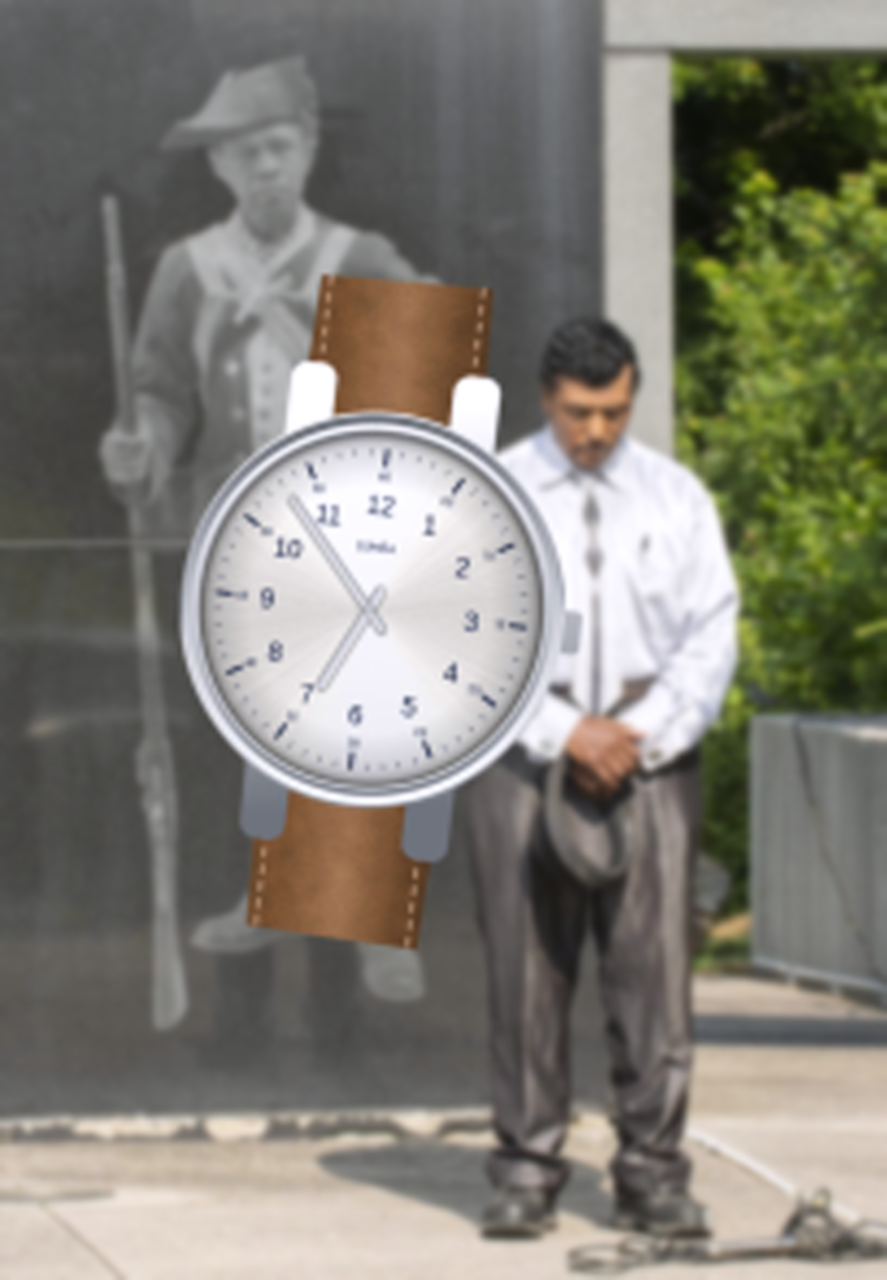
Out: 6:53
